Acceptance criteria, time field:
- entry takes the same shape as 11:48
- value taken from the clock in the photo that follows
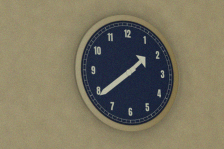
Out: 1:39
